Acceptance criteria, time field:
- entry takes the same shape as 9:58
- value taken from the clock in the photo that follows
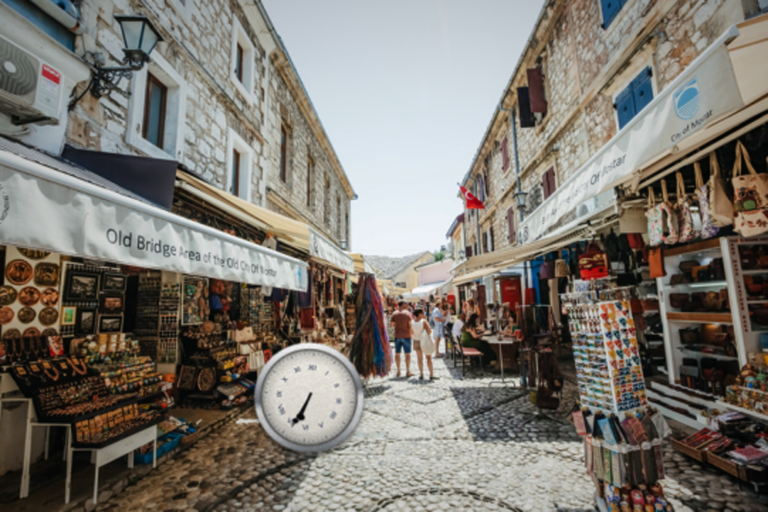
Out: 6:34
